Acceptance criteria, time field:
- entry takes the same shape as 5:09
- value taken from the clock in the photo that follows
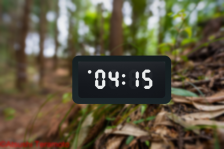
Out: 4:15
